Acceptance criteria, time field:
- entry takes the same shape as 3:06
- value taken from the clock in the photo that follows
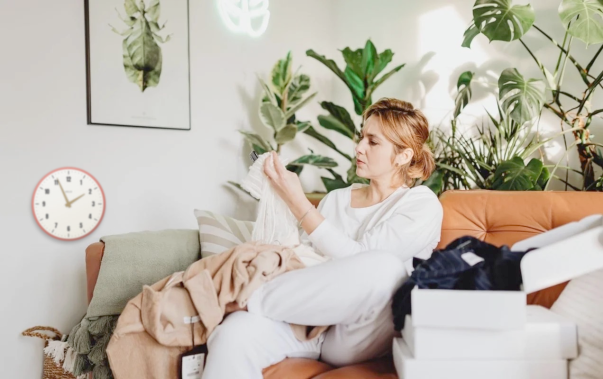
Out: 1:56
